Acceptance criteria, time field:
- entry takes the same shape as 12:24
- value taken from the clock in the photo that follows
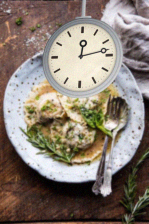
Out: 12:13
